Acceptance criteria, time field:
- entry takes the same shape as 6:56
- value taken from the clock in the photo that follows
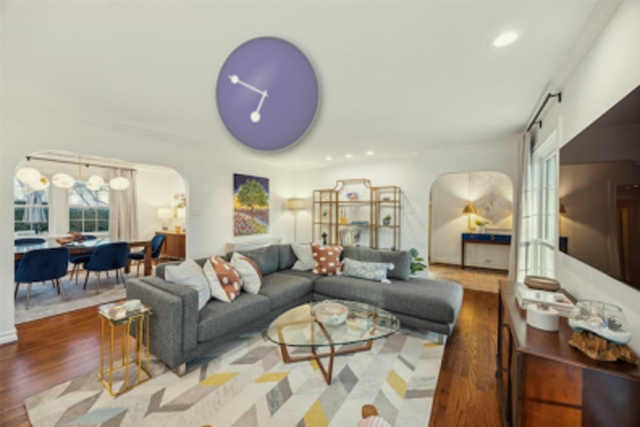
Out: 6:49
